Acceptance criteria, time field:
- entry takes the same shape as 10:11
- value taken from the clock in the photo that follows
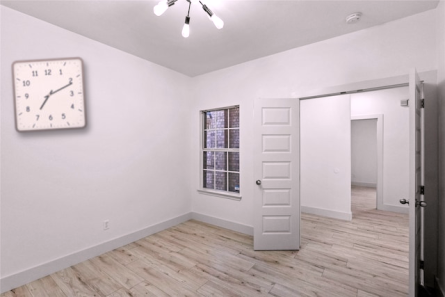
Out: 7:11
